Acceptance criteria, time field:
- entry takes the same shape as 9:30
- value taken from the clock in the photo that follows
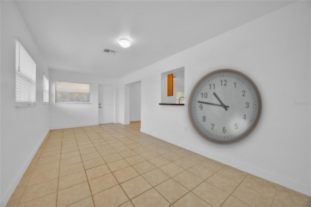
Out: 10:47
